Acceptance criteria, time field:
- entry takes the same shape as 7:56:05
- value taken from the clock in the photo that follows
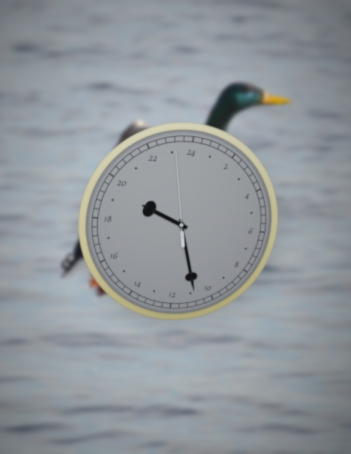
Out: 19:26:58
